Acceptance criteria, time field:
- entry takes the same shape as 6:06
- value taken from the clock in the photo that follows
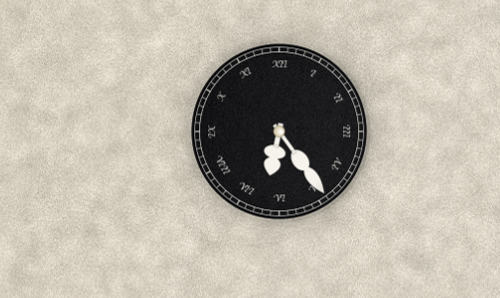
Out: 6:24
